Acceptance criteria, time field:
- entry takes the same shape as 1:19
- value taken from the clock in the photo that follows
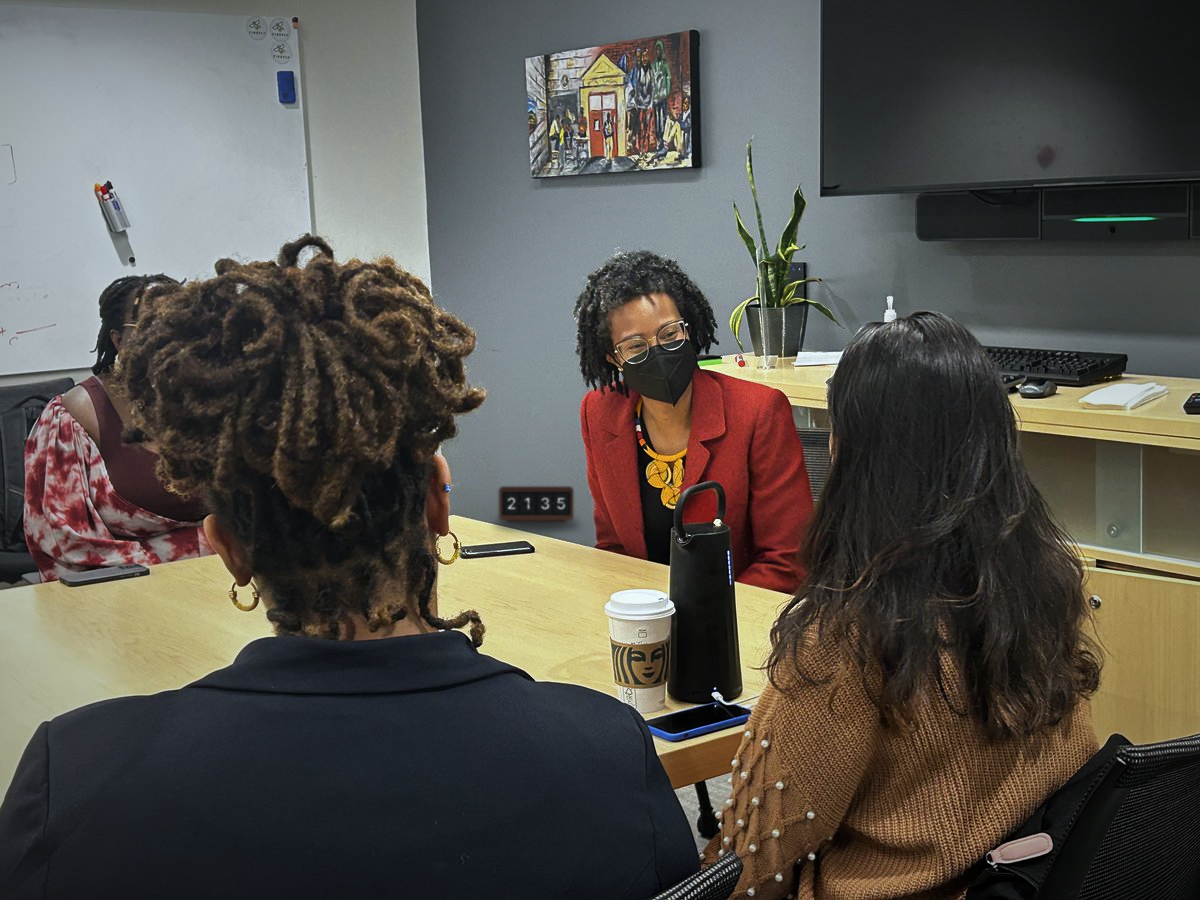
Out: 21:35
